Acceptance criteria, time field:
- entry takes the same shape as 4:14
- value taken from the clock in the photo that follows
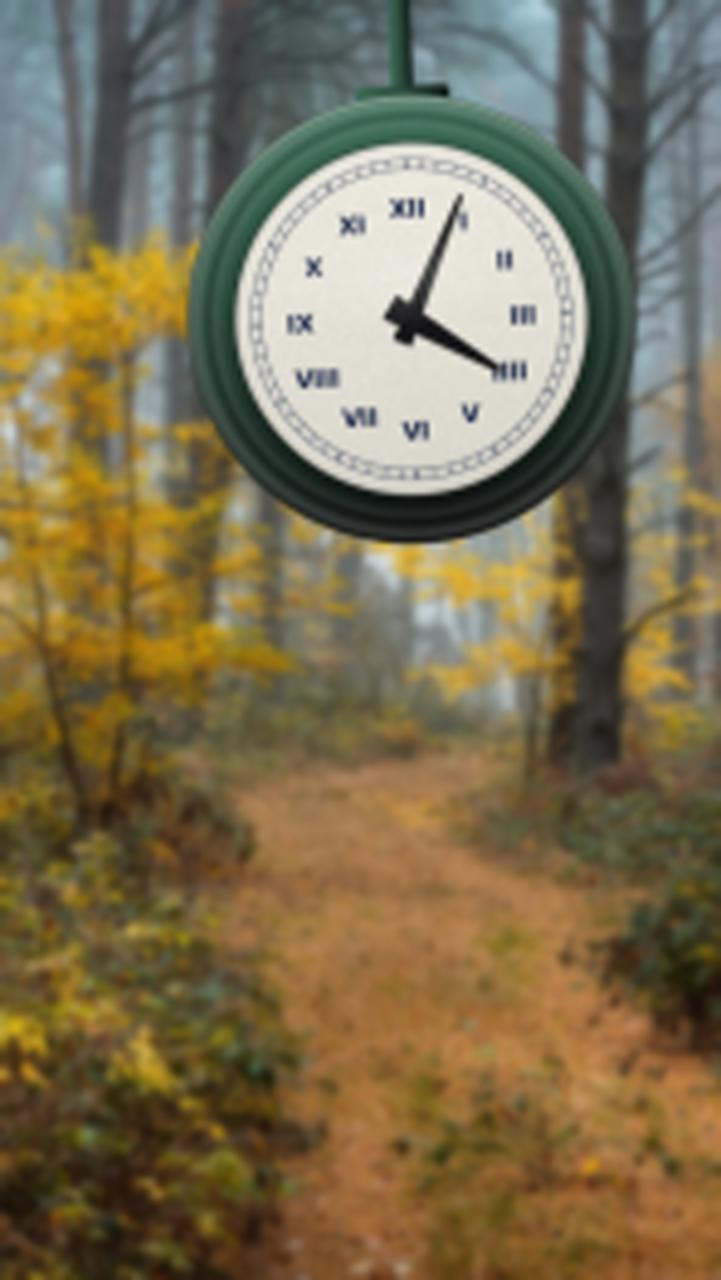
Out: 4:04
